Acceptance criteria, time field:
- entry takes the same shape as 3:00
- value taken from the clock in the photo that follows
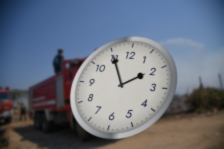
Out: 1:55
